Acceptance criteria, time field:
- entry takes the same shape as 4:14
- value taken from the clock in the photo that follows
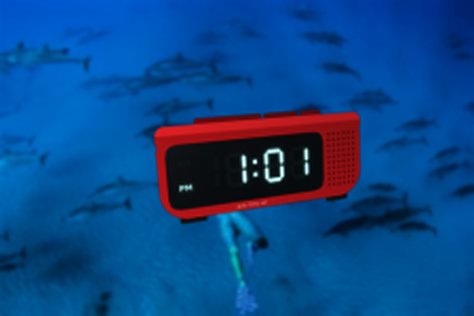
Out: 1:01
